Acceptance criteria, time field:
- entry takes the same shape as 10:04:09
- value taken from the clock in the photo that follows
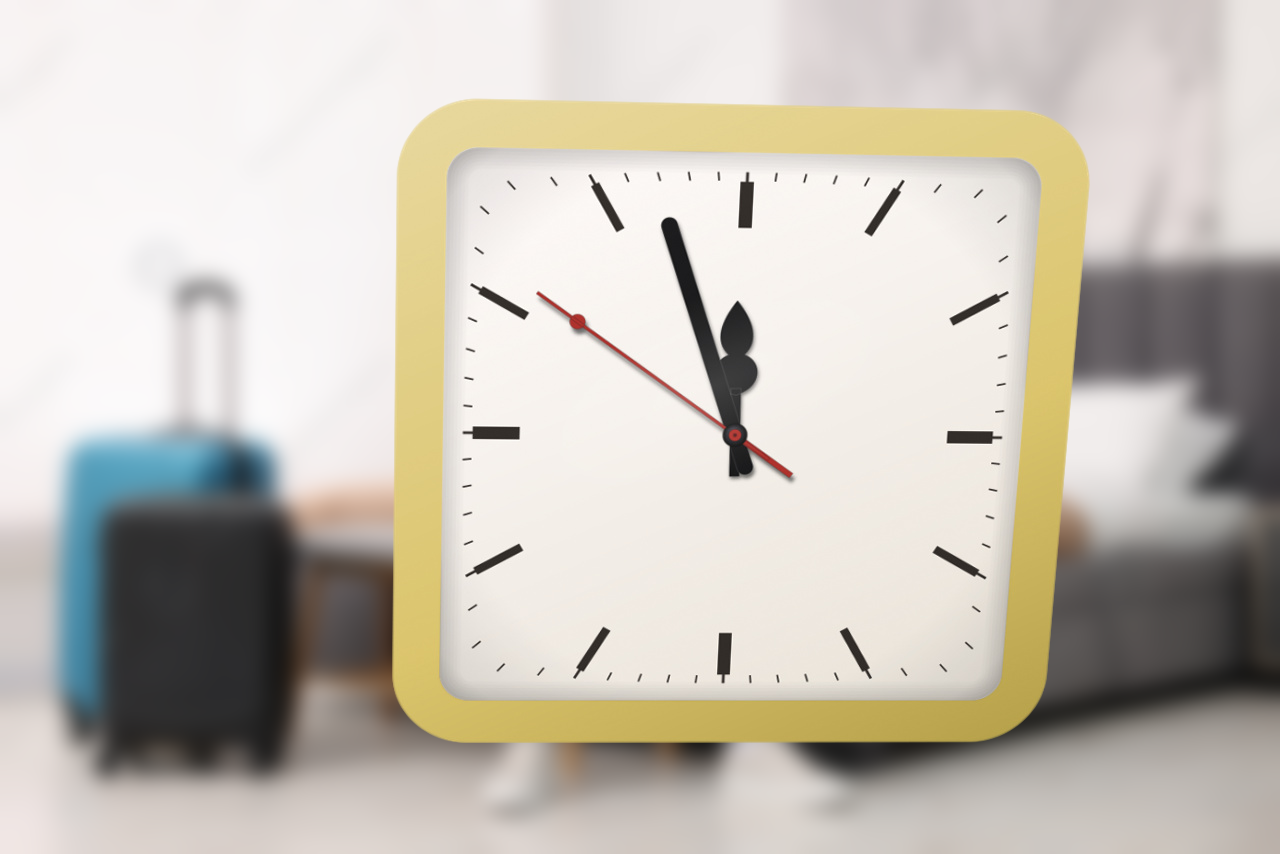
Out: 11:56:51
